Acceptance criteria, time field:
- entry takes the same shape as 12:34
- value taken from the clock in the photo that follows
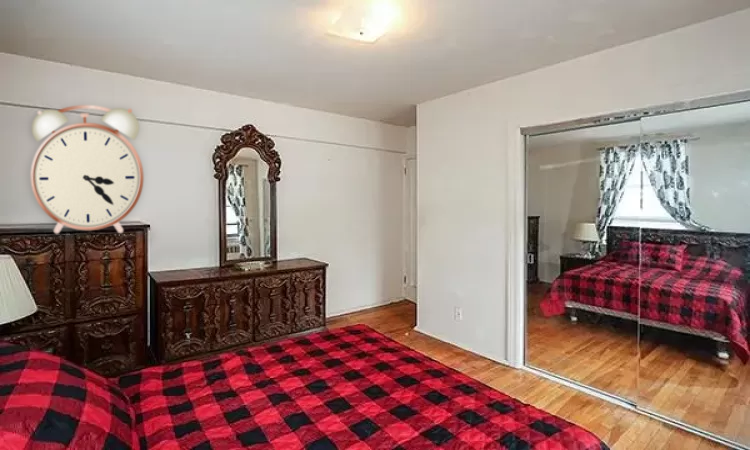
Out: 3:23
